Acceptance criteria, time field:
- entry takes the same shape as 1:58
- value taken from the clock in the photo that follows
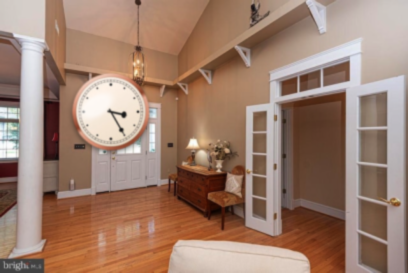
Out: 3:25
